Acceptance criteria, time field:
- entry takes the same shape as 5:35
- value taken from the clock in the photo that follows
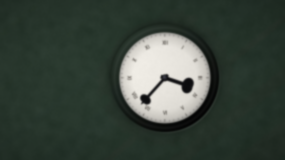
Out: 3:37
